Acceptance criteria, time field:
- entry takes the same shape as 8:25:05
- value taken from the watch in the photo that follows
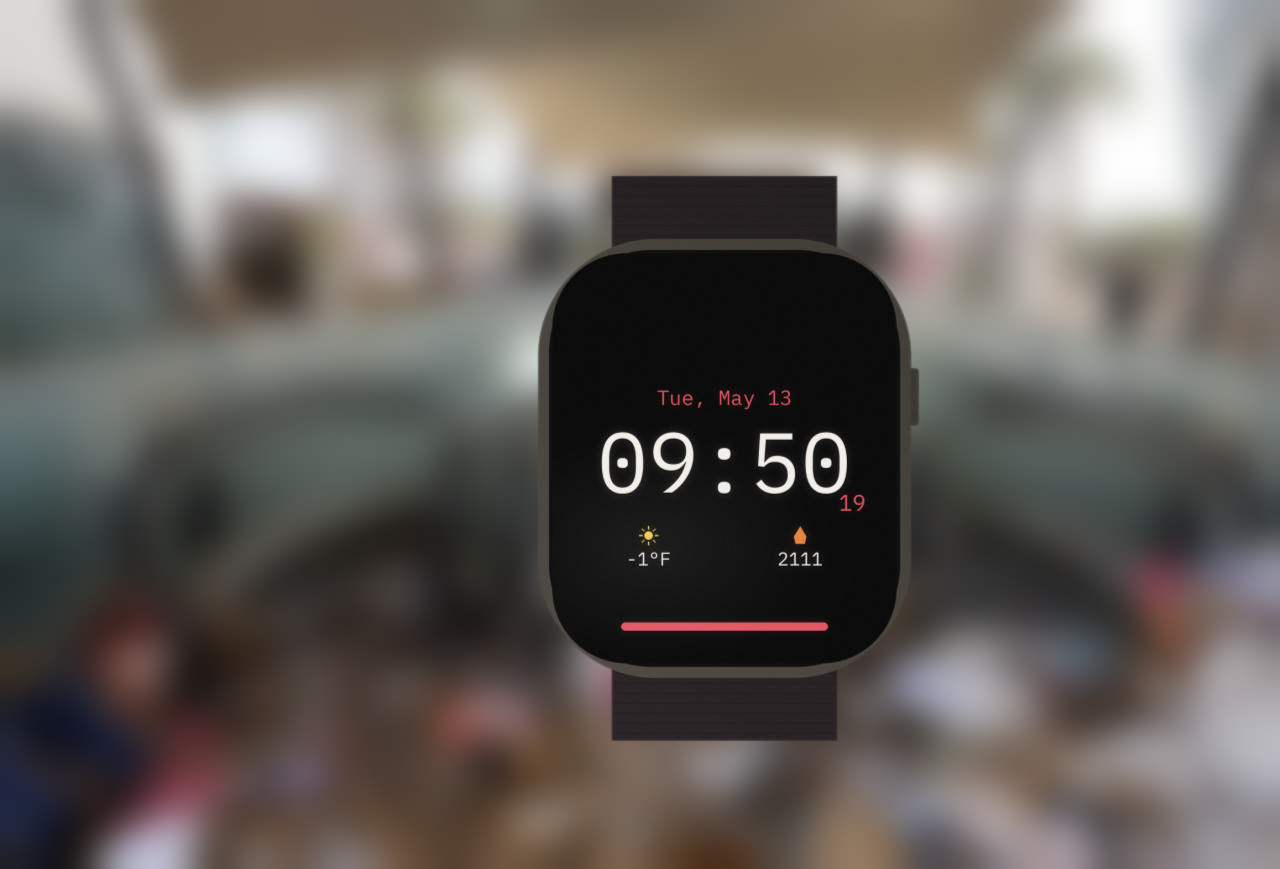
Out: 9:50:19
